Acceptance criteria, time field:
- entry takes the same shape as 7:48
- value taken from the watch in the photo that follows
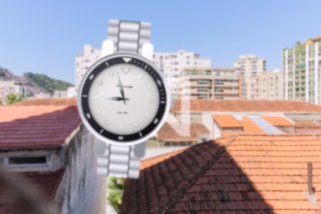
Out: 8:57
